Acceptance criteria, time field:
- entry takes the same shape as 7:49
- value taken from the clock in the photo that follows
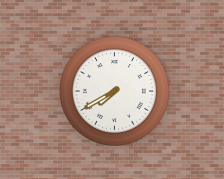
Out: 7:40
